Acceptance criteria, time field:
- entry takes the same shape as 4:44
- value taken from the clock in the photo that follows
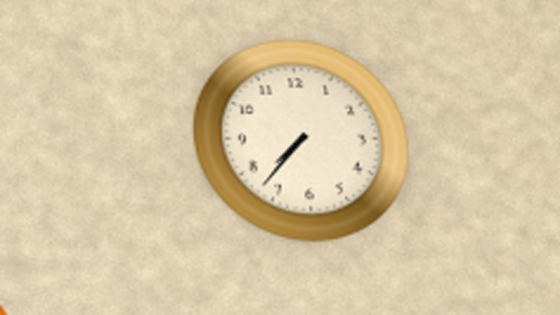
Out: 7:37
